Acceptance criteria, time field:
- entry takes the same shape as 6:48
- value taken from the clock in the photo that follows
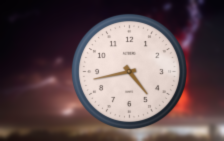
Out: 4:43
